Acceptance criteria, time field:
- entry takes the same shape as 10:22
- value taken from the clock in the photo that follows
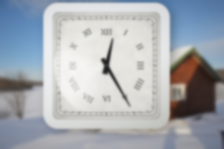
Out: 12:25
